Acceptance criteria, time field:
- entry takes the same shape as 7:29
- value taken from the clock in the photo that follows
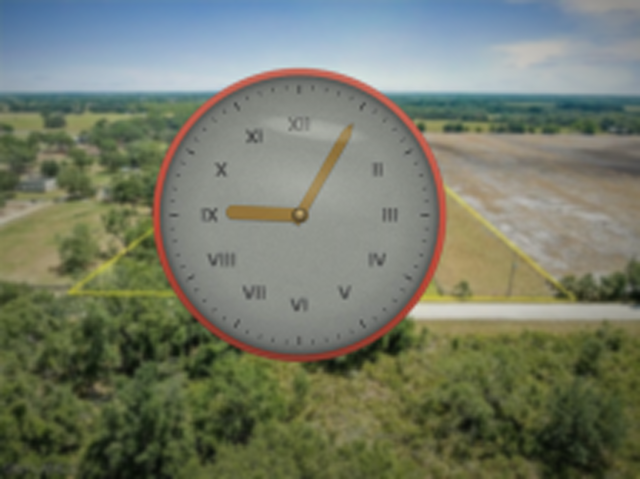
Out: 9:05
